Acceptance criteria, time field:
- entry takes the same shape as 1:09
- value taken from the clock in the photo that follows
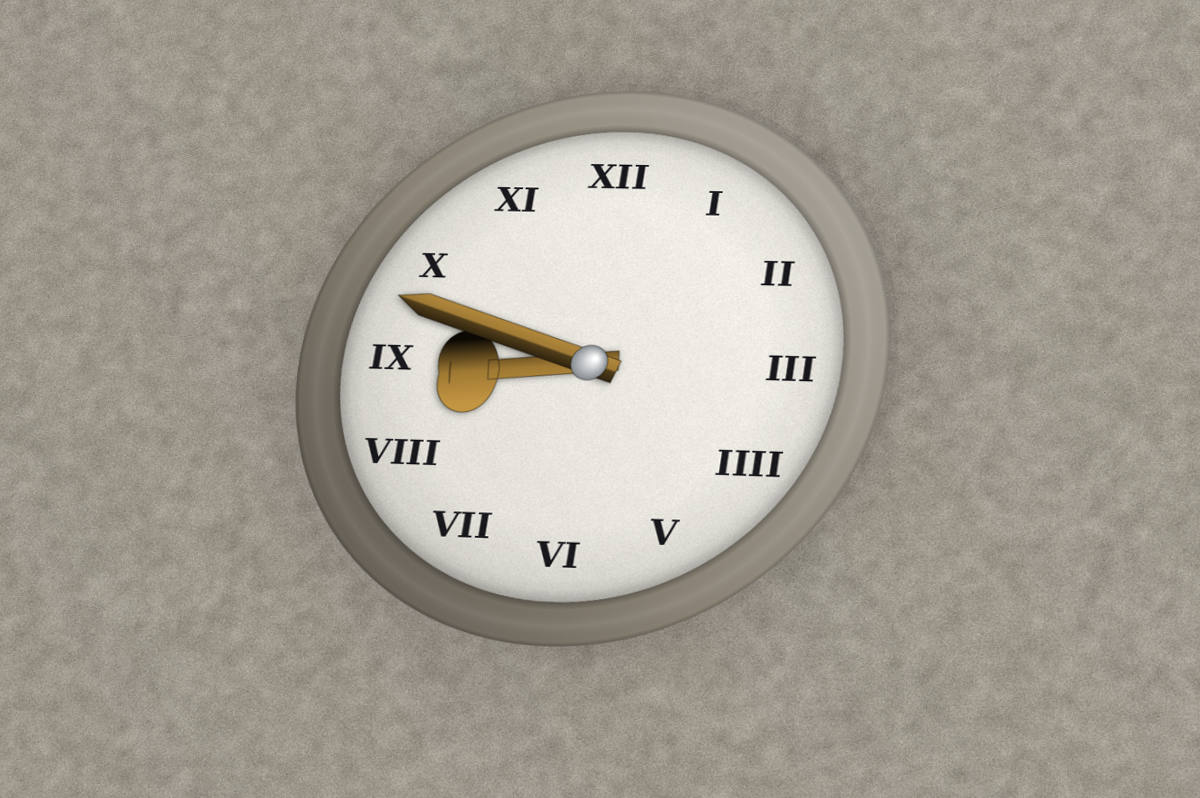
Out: 8:48
